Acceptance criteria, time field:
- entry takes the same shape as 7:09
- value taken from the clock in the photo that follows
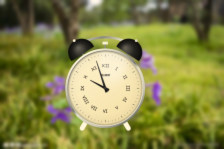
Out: 9:57
